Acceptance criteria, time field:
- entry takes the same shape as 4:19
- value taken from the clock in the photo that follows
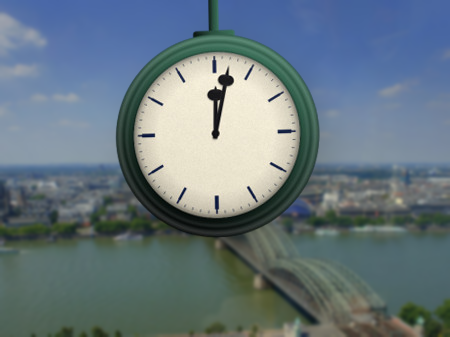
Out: 12:02
